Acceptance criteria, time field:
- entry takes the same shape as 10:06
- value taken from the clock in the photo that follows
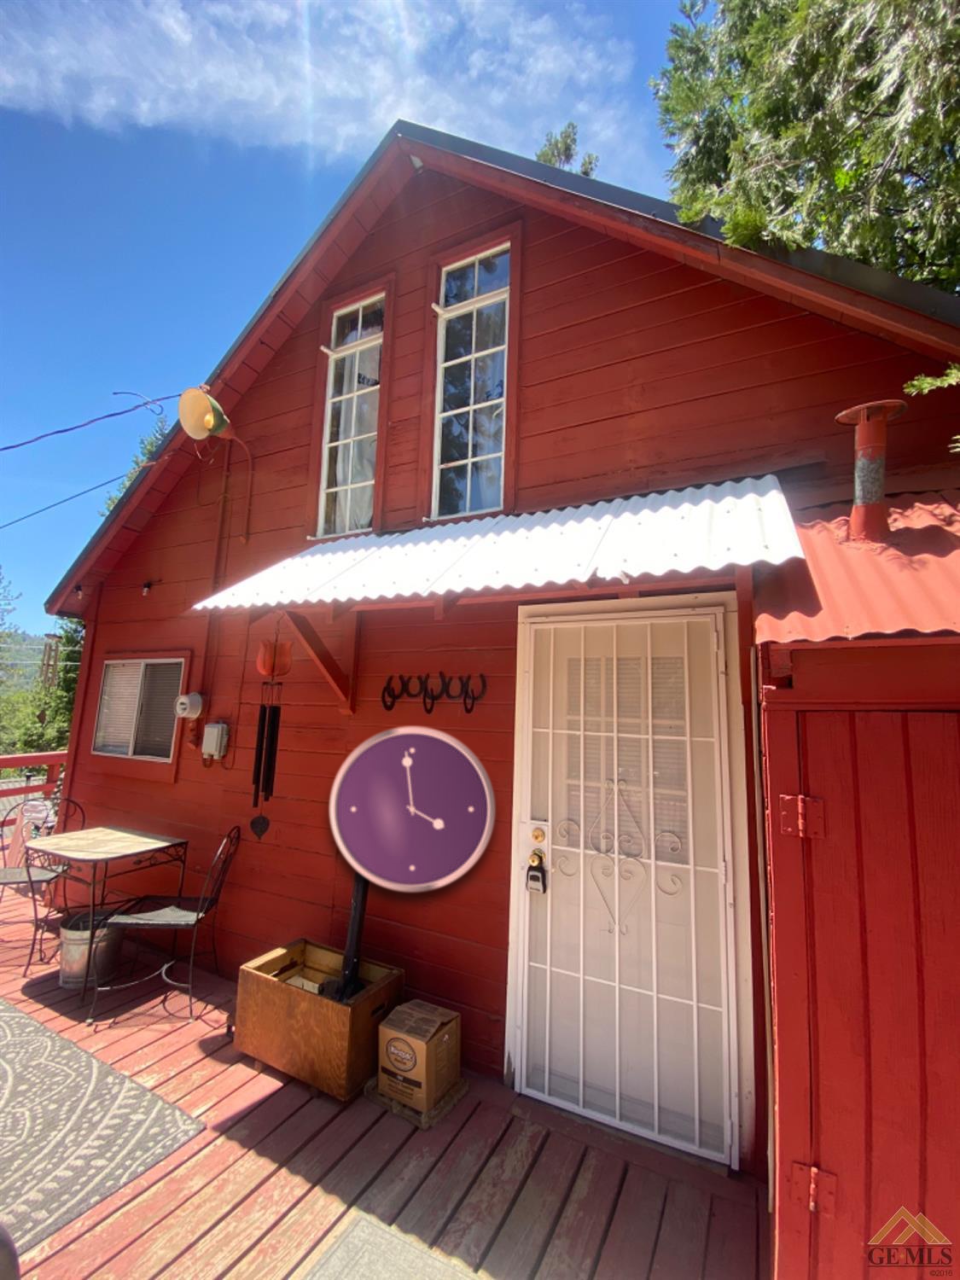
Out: 3:59
